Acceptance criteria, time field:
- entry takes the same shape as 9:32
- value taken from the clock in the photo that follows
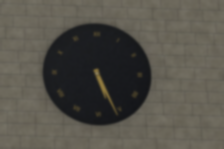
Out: 5:26
